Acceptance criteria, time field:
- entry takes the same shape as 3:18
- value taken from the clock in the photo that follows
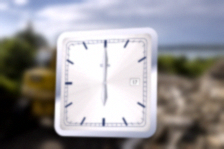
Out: 6:00
